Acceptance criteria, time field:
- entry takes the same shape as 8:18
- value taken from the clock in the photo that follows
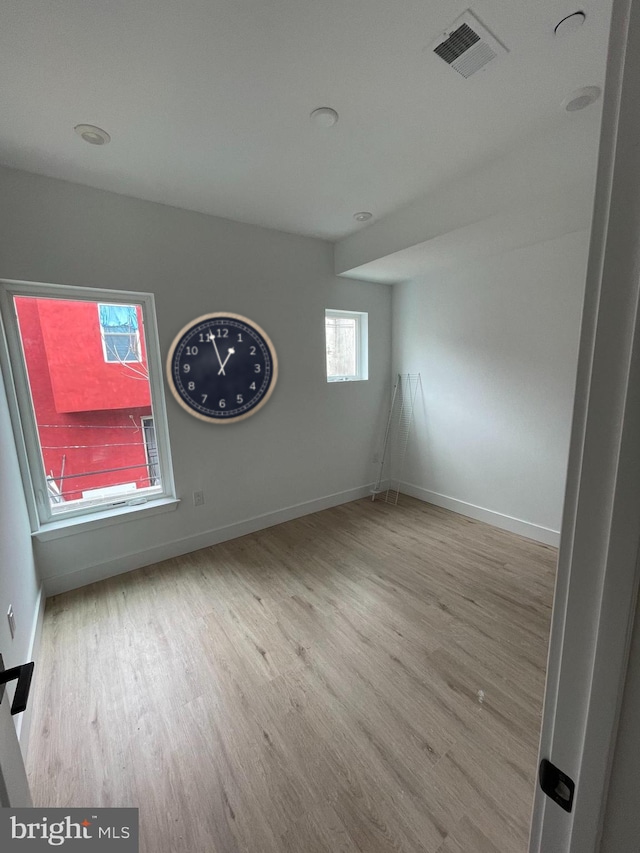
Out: 12:57
